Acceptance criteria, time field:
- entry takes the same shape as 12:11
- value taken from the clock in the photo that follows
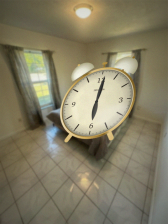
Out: 6:01
